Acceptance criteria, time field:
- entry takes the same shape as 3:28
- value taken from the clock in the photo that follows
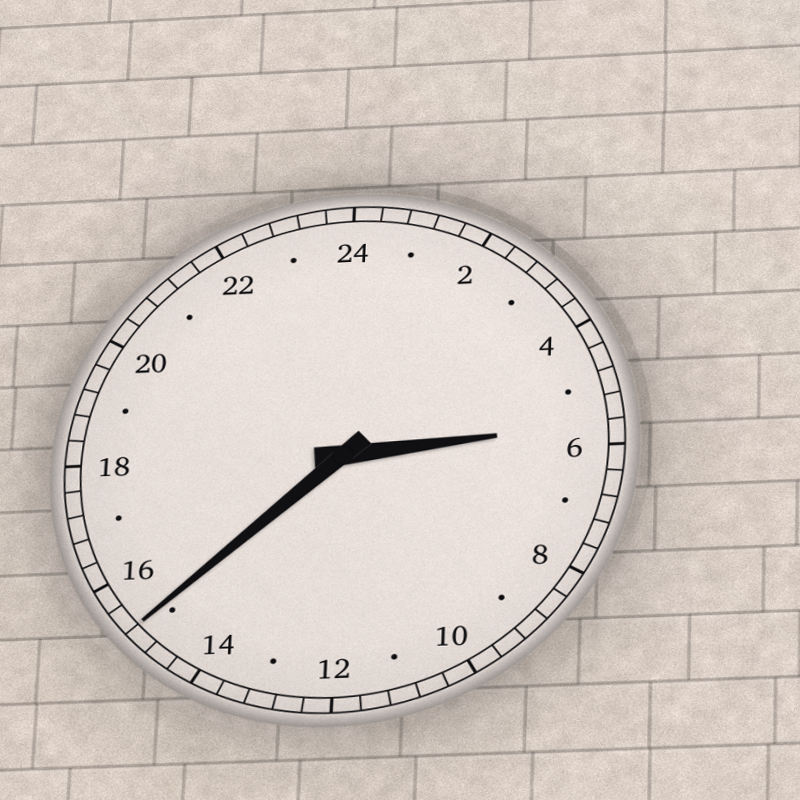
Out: 5:38
